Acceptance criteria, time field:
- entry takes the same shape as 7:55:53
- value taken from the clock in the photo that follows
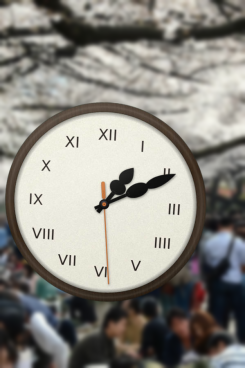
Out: 1:10:29
